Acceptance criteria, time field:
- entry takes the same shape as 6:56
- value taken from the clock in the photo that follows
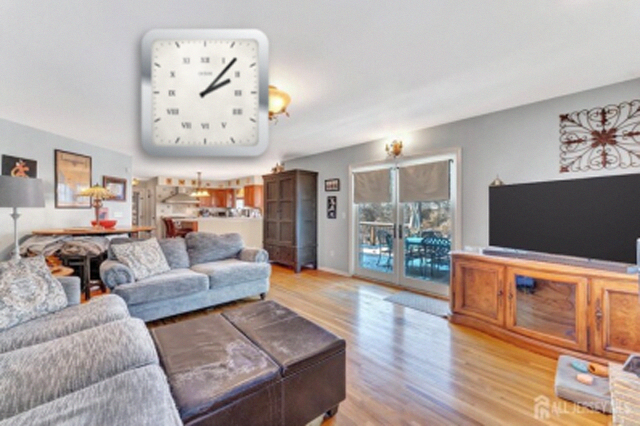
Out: 2:07
